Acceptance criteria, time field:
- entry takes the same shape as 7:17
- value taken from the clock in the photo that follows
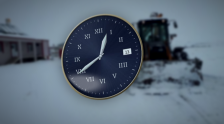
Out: 12:40
